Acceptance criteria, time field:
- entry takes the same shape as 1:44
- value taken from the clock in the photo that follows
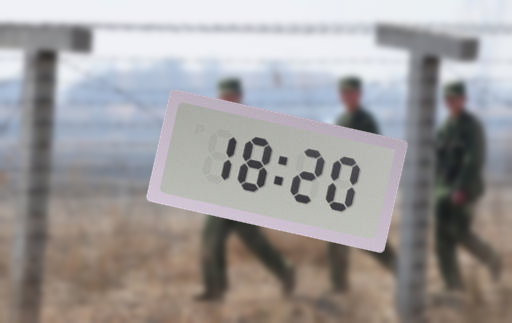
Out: 18:20
